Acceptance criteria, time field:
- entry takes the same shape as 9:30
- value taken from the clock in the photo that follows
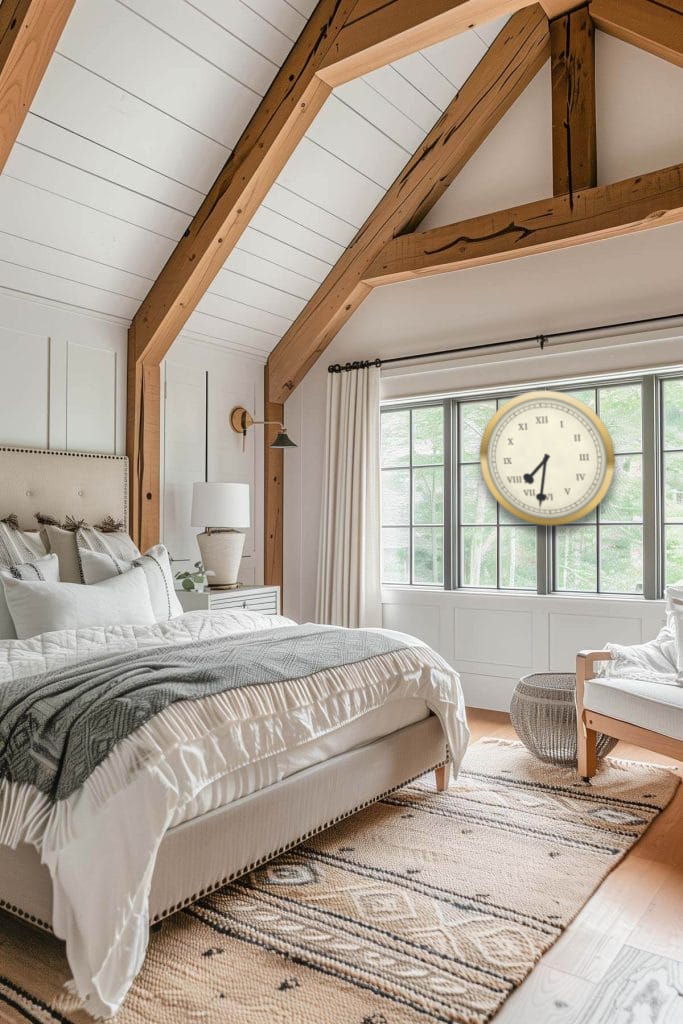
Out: 7:32
